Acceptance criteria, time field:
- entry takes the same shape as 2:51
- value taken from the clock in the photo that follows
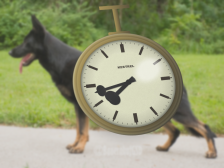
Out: 7:43
